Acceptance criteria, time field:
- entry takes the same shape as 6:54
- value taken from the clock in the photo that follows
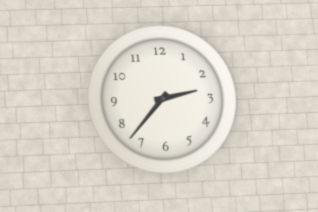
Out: 2:37
